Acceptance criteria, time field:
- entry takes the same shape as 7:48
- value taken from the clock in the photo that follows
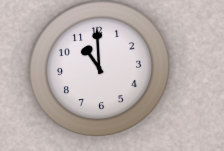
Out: 11:00
